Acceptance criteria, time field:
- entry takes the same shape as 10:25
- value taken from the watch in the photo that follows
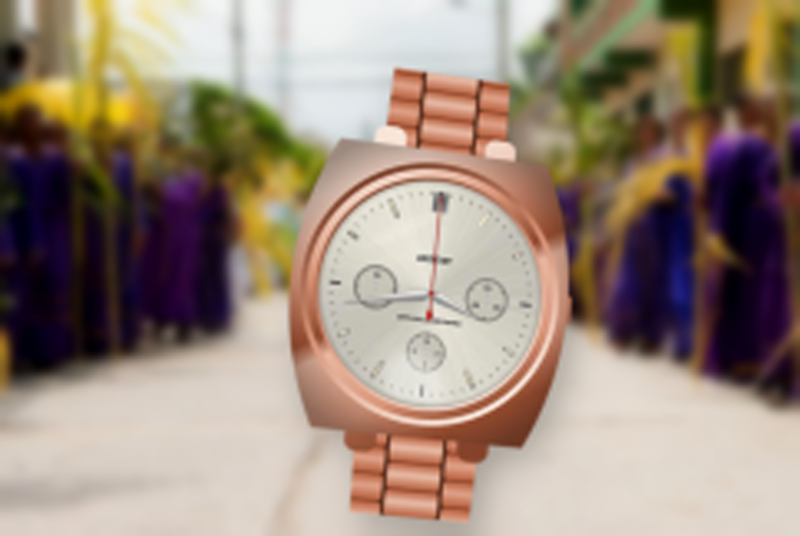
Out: 3:43
